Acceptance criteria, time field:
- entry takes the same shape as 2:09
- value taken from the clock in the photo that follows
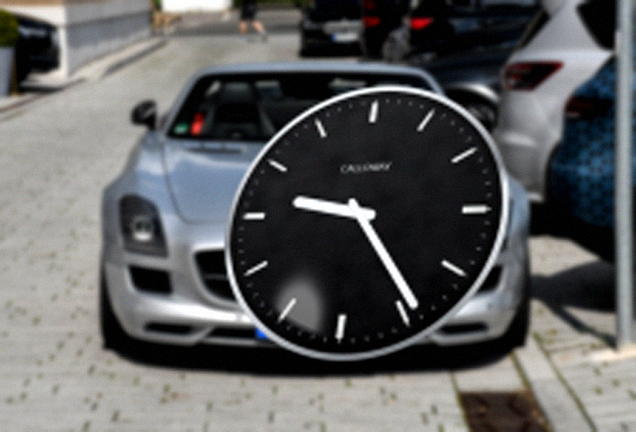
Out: 9:24
